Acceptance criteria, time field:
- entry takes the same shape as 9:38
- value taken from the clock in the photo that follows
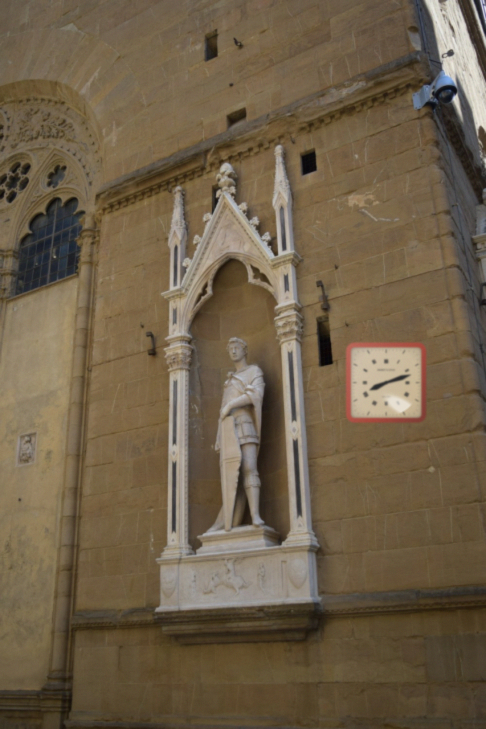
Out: 8:12
